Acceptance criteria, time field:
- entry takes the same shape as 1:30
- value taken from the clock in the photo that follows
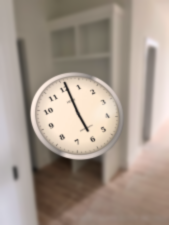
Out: 6:01
